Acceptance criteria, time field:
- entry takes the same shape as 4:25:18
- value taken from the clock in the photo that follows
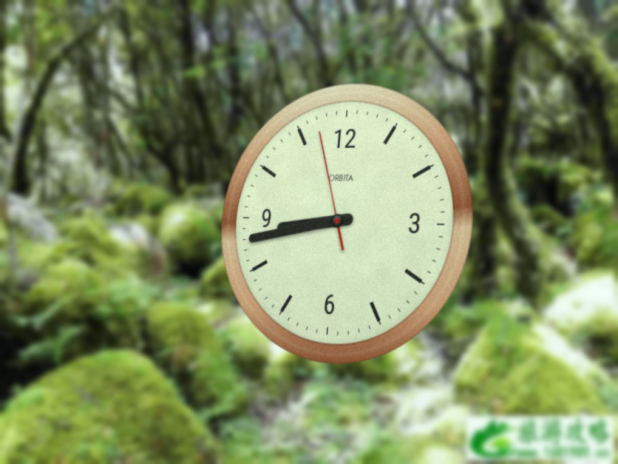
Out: 8:42:57
